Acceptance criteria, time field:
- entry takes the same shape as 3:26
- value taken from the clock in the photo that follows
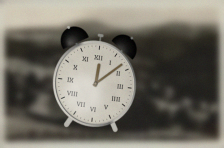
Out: 12:08
